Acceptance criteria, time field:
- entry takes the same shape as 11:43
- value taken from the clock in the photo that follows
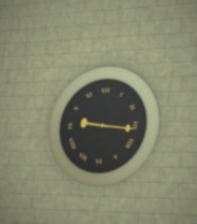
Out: 9:16
